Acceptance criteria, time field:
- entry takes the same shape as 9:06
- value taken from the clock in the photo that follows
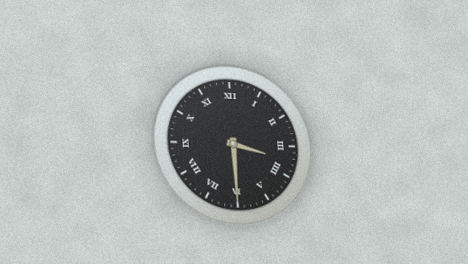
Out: 3:30
